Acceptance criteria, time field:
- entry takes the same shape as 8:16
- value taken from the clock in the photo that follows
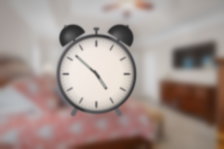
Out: 4:52
